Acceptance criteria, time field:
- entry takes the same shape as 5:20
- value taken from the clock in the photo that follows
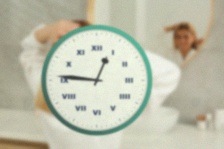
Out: 12:46
